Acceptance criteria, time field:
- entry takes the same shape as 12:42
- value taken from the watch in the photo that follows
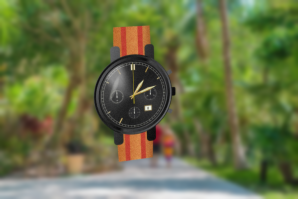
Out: 1:12
